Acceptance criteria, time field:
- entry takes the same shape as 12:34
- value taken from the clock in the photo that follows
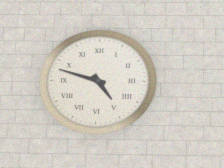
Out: 4:48
